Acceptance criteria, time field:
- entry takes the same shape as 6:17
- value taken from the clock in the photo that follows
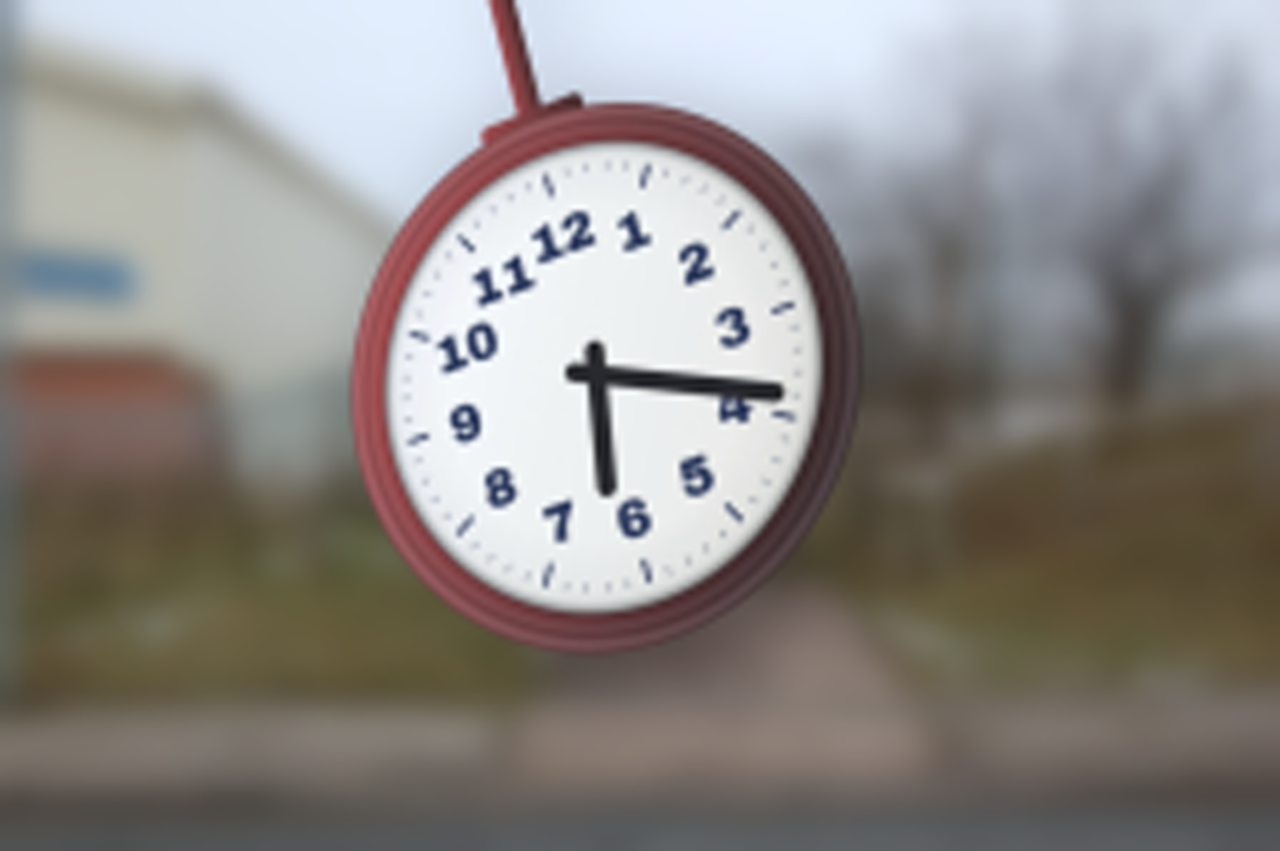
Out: 6:19
